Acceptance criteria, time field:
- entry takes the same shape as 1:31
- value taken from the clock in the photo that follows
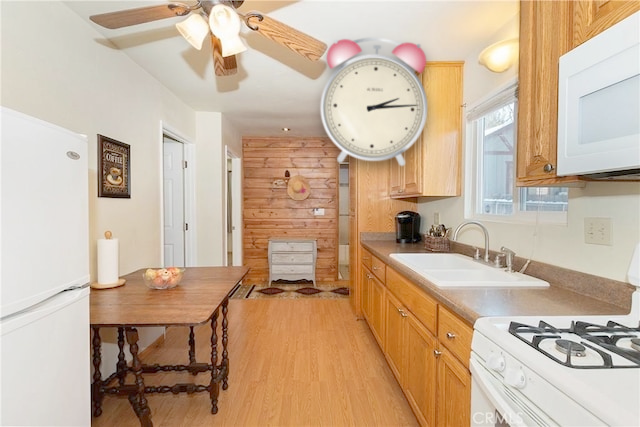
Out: 2:14
